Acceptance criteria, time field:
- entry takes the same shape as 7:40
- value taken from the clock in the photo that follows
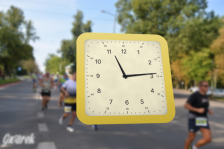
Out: 11:14
